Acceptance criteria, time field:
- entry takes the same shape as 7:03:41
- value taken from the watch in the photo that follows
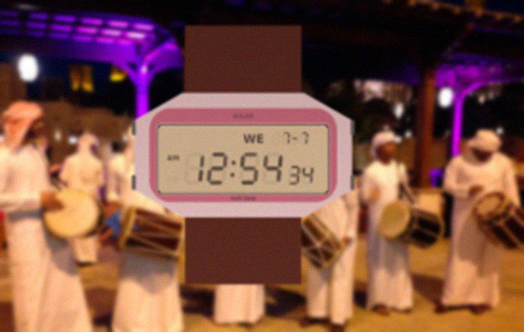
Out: 12:54:34
